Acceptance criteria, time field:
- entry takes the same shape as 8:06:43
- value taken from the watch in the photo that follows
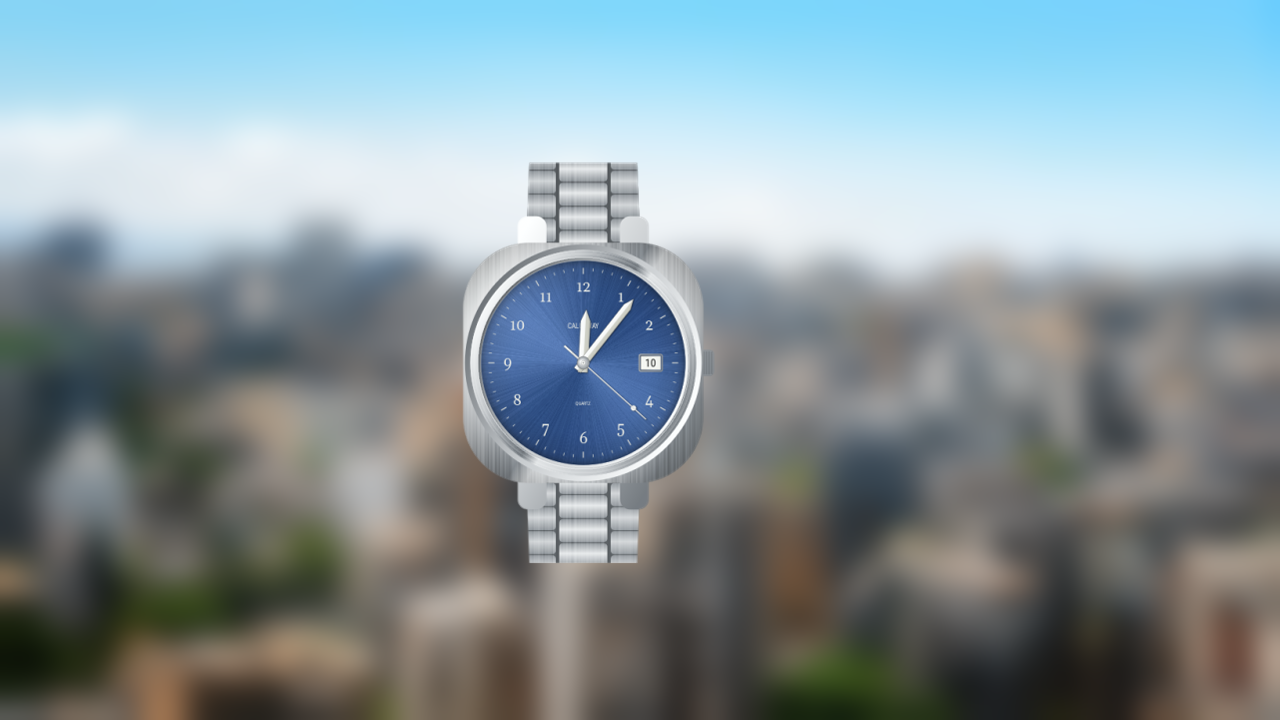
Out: 12:06:22
